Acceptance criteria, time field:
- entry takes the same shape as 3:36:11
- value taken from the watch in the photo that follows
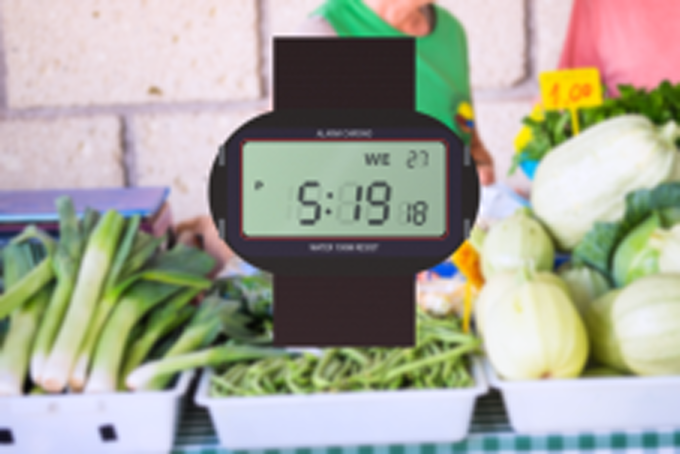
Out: 5:19:18
